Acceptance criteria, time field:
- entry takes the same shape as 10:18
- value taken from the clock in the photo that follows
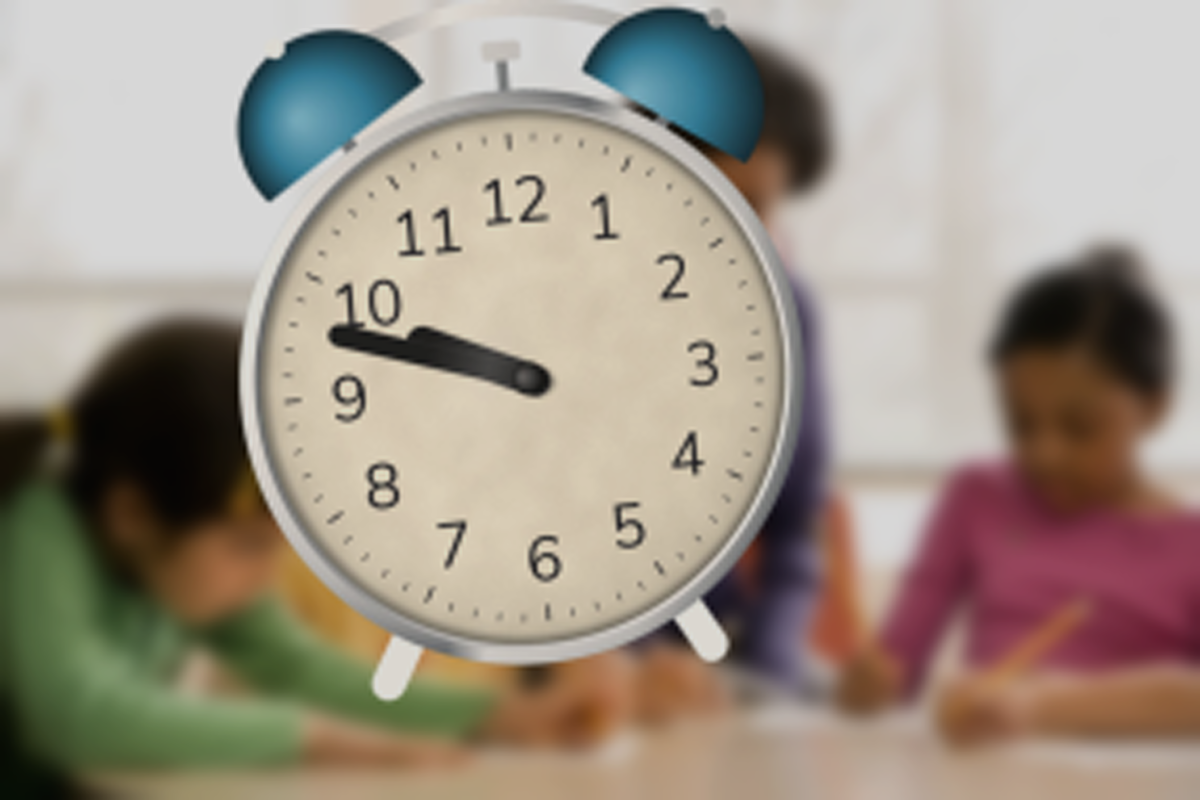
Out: 9:48
